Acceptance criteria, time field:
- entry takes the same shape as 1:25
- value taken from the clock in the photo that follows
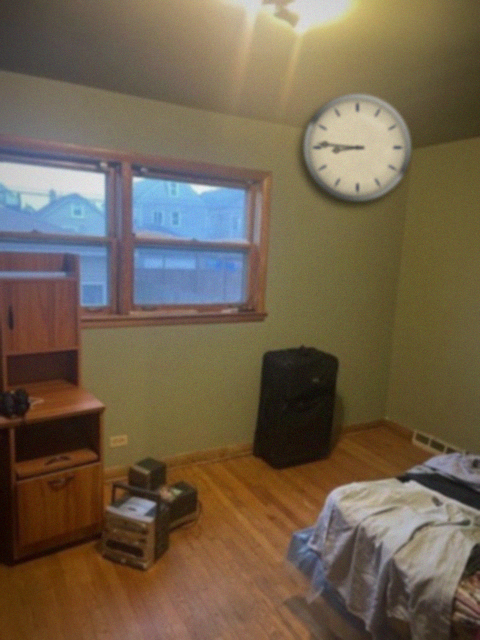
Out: 8:46
